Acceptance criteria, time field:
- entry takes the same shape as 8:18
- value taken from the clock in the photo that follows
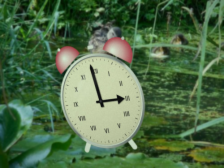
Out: 2:59
